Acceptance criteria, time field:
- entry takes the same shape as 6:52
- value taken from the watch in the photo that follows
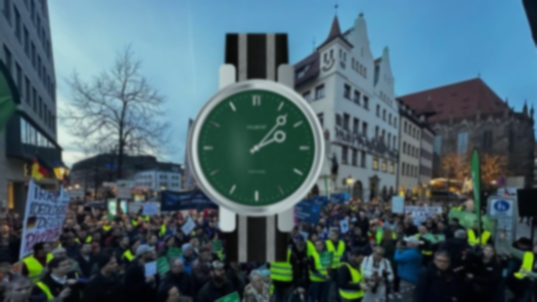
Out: 2:07
